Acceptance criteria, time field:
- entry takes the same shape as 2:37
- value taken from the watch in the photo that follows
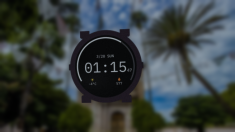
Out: 1:15
